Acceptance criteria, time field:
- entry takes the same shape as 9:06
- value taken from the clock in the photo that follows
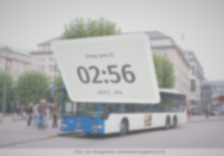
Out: 2:56
